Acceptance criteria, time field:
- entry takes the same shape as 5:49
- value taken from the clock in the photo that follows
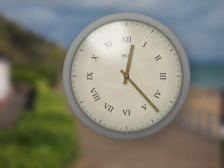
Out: 12:23
